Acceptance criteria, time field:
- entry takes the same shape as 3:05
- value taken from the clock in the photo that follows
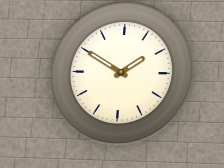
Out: 1:50
